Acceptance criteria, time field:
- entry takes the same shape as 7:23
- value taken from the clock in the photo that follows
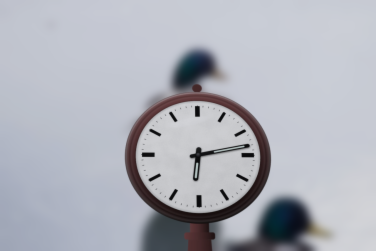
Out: 6:13
